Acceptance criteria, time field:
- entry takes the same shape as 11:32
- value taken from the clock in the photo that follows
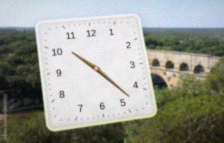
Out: 10:23
